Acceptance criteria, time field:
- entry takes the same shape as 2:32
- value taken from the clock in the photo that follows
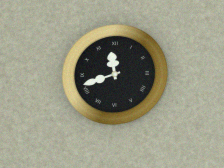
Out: 11:42
